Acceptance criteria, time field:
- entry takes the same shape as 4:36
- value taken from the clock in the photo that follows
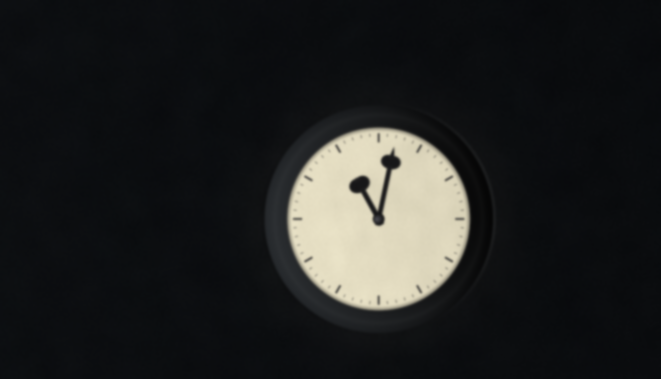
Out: 11:02
